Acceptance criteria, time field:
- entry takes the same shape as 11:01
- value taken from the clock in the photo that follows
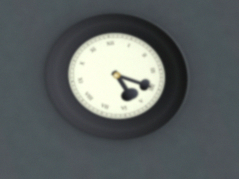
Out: 5:20
